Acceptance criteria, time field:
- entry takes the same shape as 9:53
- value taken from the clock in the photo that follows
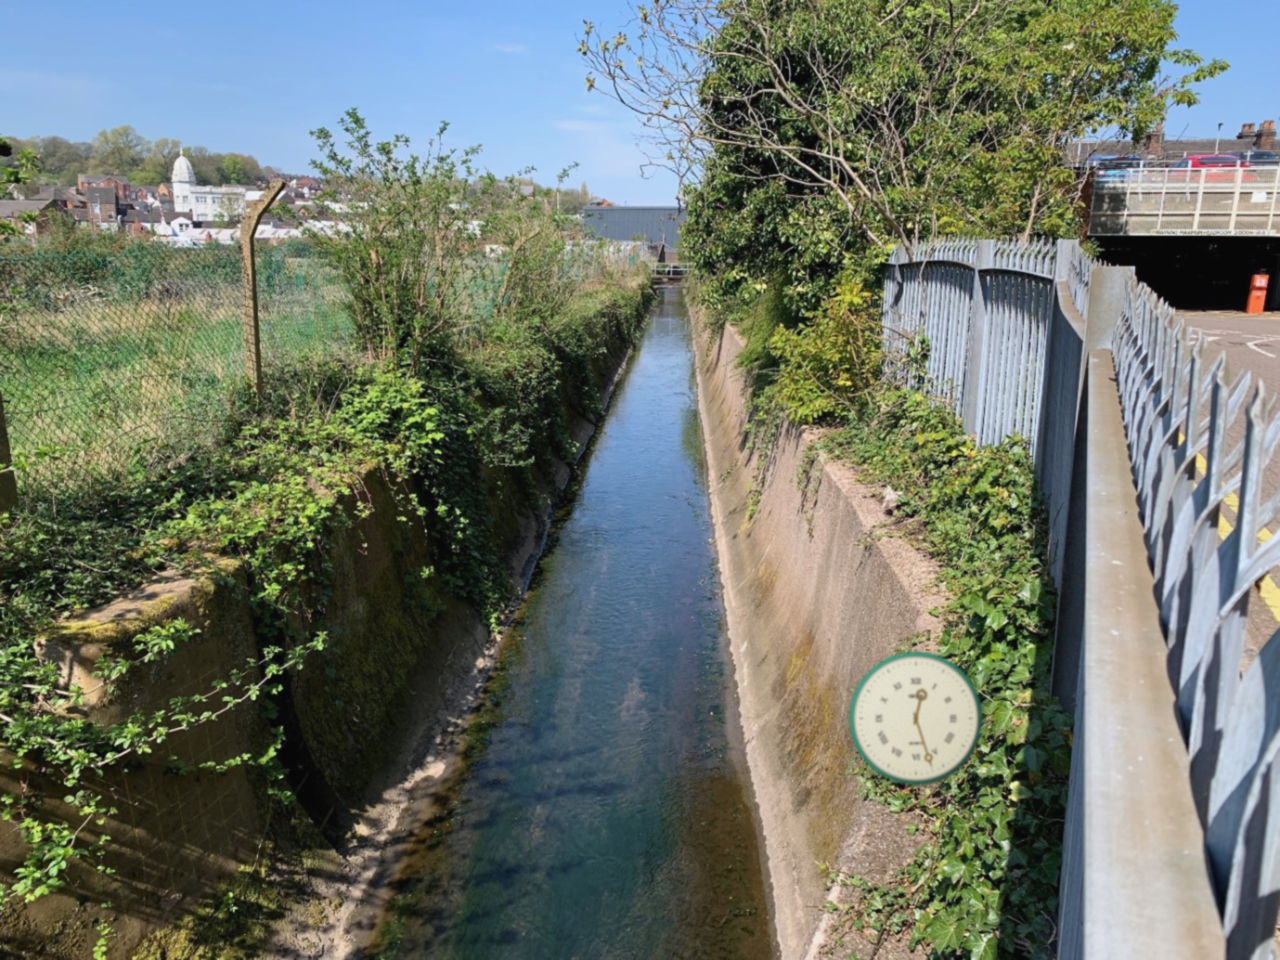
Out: 12:27
